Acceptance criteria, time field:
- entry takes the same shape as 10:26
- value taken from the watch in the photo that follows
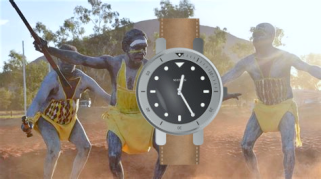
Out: 12:25
